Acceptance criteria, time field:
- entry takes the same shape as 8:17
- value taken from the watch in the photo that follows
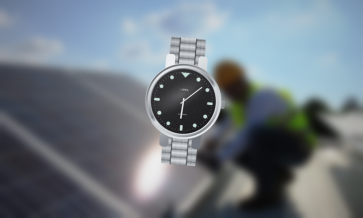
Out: 6:08
